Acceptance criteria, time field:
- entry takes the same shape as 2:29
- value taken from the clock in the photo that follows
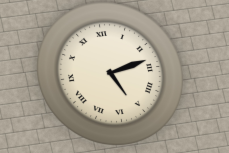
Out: 5:13
